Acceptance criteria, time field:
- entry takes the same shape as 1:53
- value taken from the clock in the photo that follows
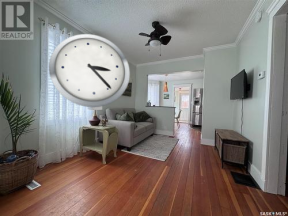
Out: 3:24
